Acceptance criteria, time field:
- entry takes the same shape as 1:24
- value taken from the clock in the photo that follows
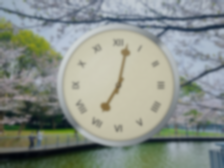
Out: 7:02
